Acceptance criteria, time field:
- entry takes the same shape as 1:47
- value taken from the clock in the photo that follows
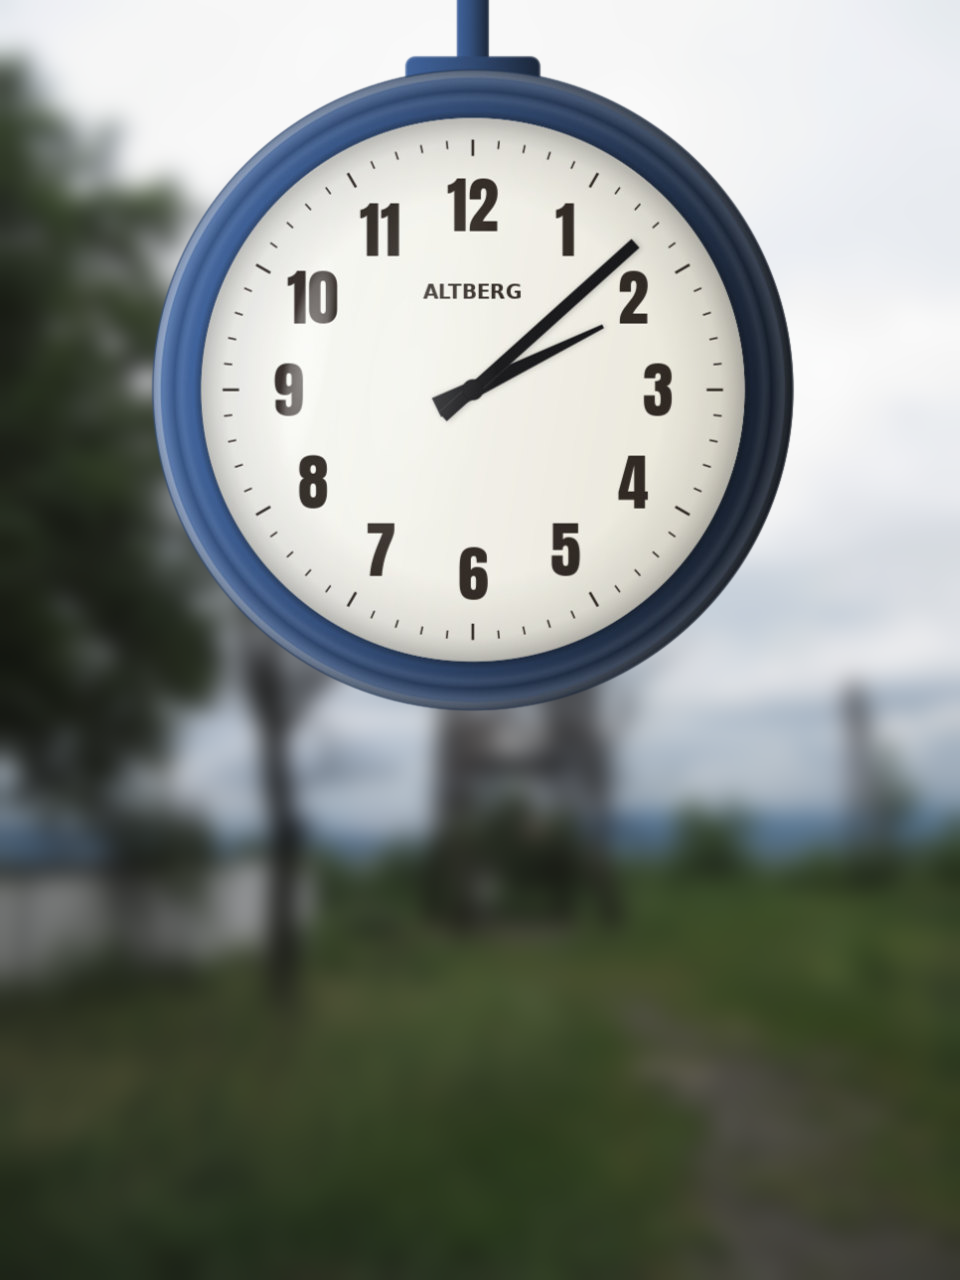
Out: 2:08
